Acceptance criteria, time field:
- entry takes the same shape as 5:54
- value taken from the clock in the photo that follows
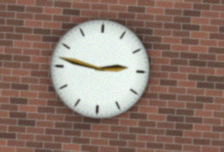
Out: 2:47
